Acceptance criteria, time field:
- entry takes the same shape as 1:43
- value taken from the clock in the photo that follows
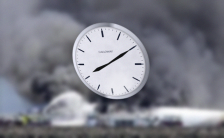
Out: 8:10
